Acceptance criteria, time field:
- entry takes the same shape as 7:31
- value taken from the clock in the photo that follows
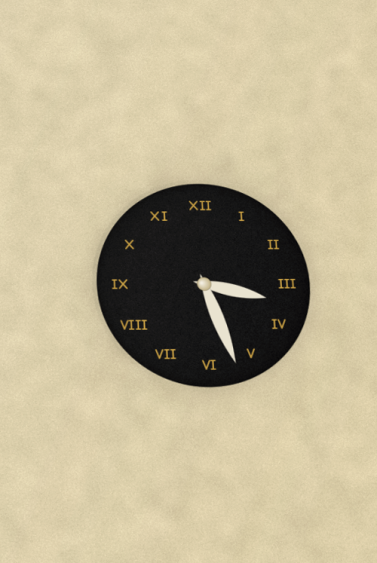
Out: 3:27
